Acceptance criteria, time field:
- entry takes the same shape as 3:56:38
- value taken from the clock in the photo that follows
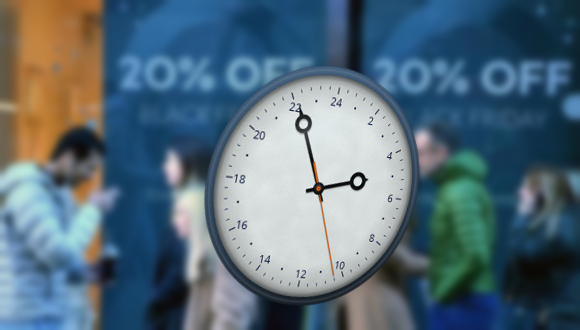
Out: 4:55:26
